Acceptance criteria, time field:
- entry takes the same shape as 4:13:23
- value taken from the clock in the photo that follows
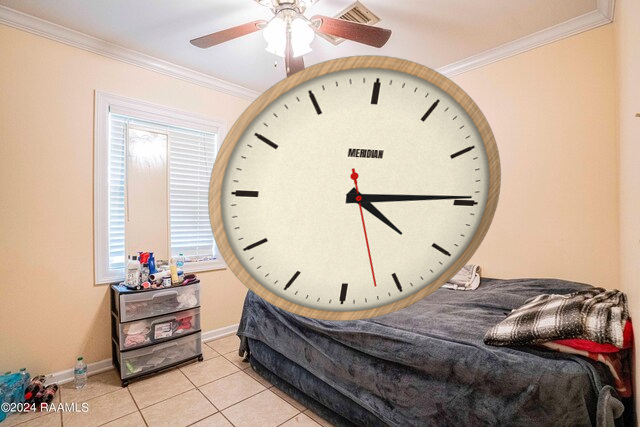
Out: 4:14:27
